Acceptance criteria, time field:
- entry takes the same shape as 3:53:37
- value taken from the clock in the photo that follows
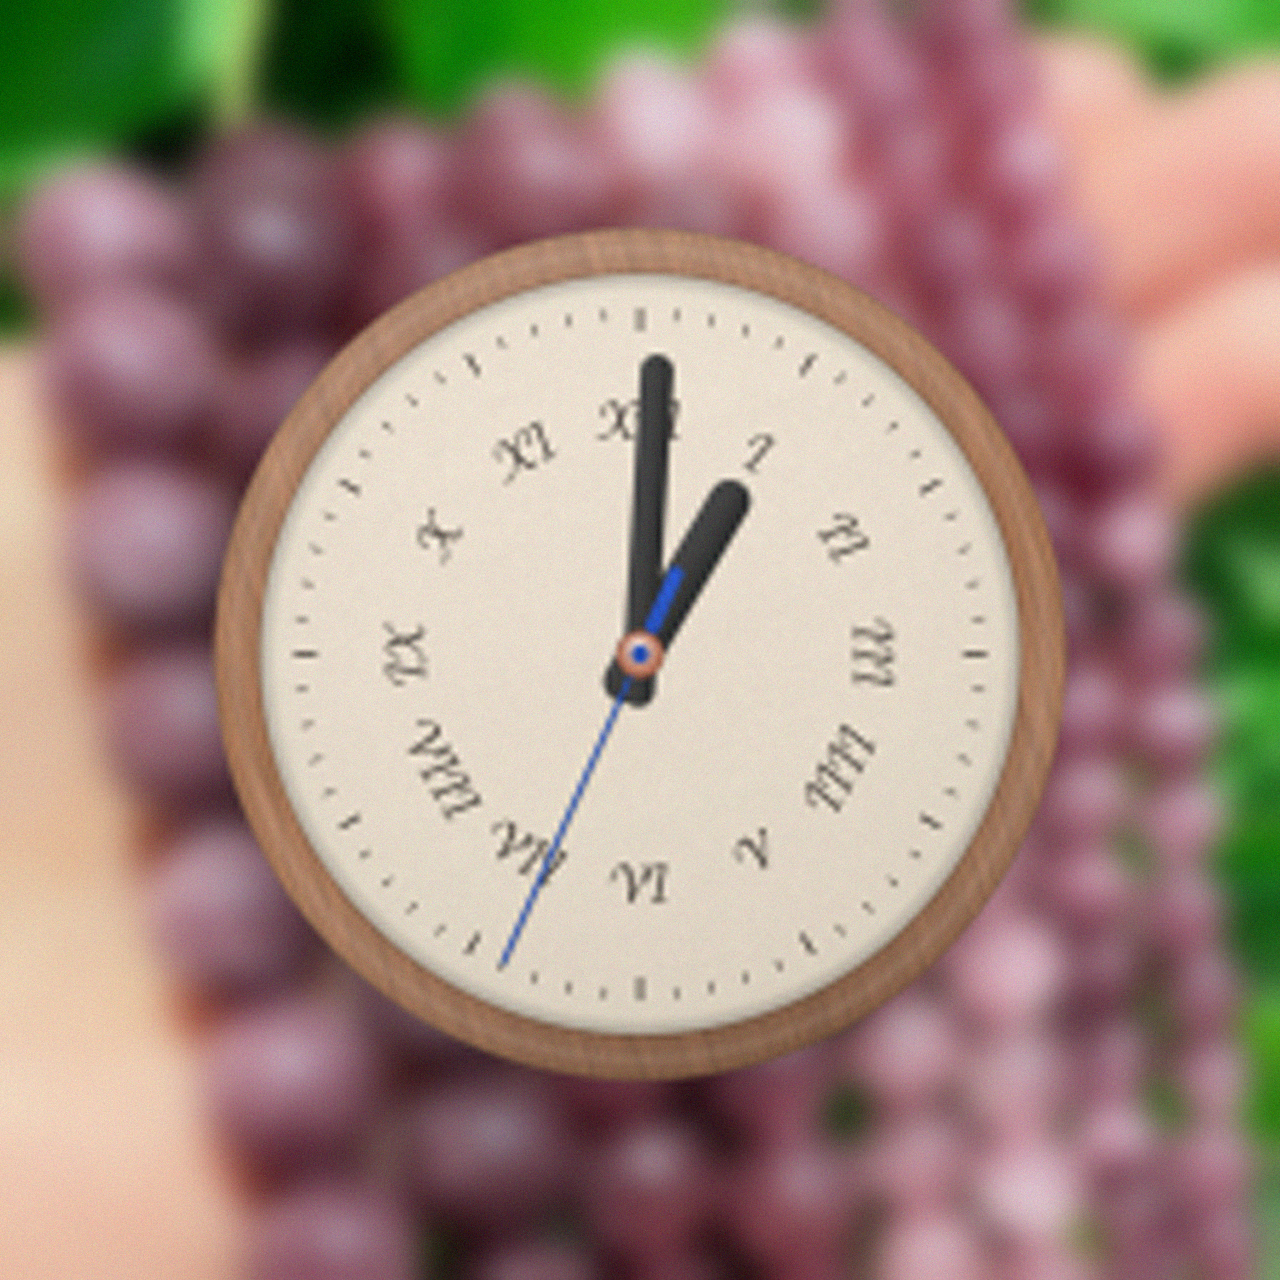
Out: 1:00:34
